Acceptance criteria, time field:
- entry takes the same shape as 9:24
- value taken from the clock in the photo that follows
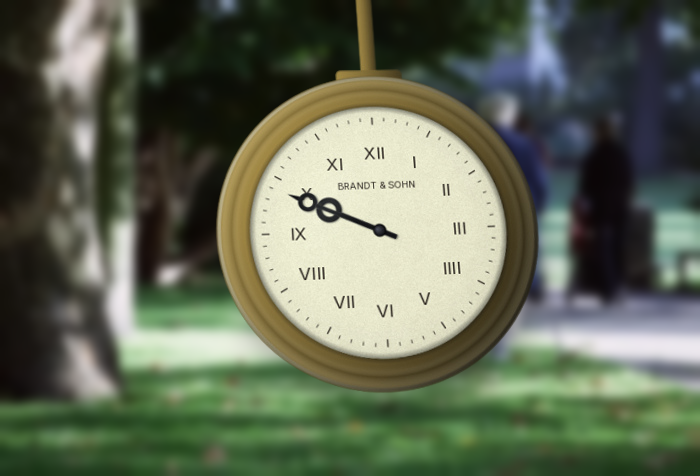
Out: 9:49
